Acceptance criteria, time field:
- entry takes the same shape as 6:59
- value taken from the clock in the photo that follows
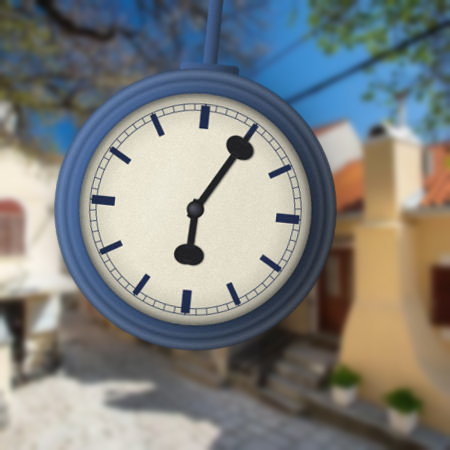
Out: 6:05
